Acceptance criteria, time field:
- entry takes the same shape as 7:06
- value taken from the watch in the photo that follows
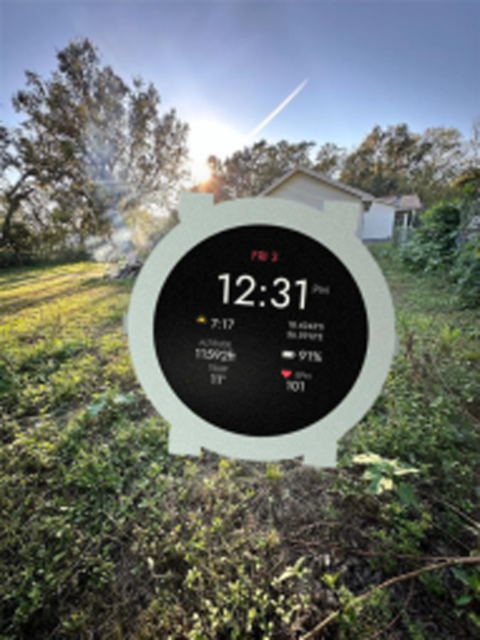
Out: 12:31
